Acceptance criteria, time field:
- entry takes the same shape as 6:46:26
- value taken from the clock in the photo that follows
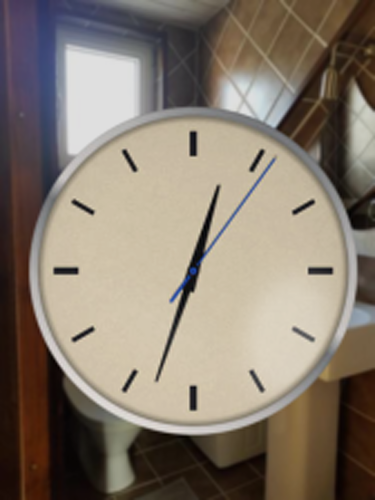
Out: 12:33:06
